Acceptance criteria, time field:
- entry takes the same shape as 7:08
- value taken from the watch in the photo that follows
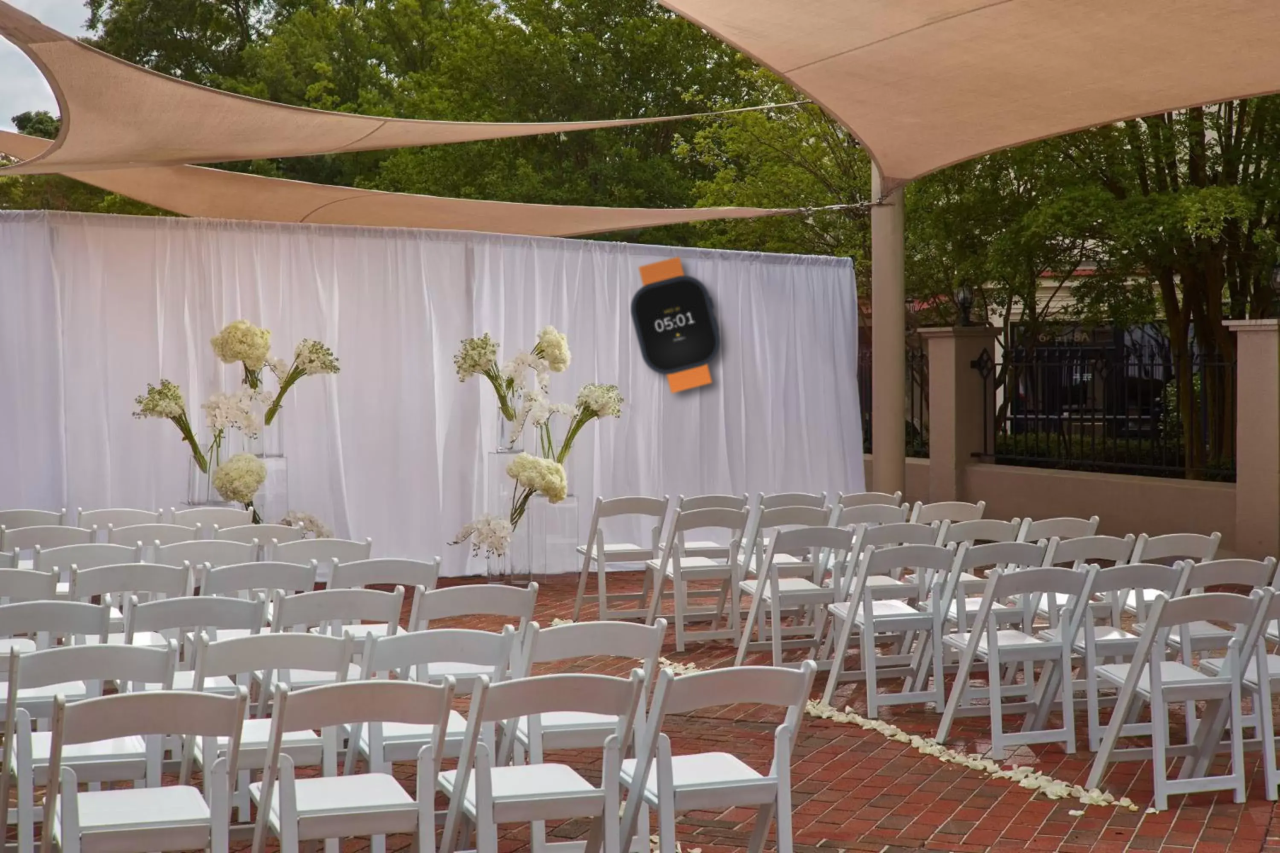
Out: 5:01
